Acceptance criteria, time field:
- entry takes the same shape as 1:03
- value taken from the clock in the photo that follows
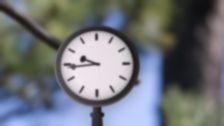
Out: 9:44
